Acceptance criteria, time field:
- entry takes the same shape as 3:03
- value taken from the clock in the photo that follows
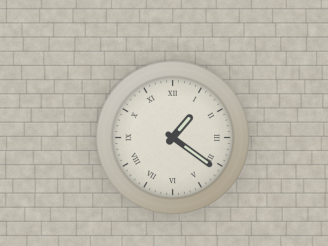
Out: 1:21
